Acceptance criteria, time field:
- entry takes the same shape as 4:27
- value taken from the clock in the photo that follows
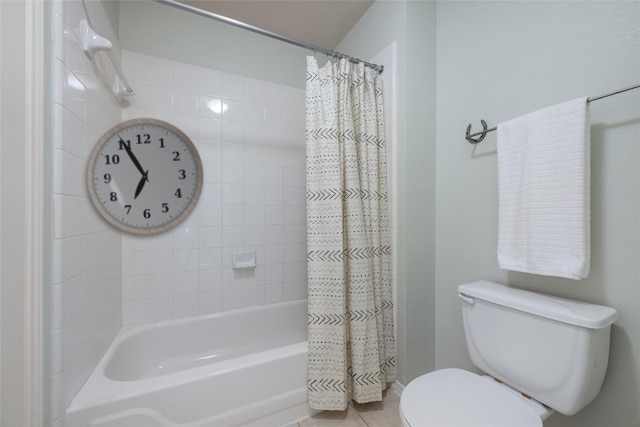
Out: 6:55
